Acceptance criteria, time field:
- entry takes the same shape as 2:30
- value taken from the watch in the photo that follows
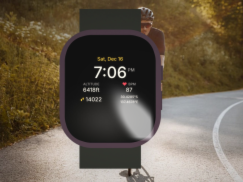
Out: 7:06
